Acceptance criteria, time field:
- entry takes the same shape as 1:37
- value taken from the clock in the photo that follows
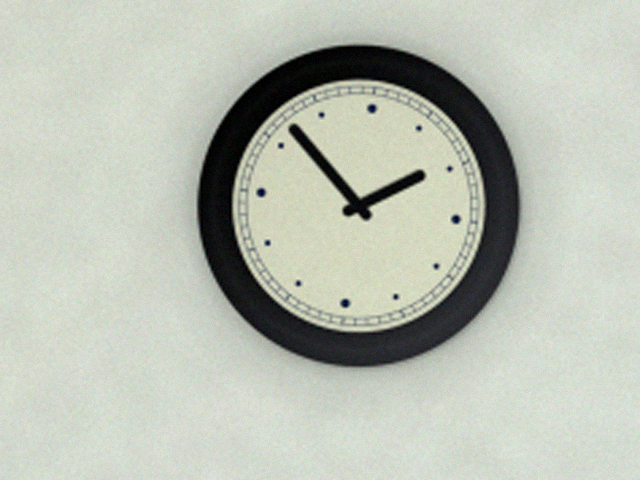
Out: 1:52
